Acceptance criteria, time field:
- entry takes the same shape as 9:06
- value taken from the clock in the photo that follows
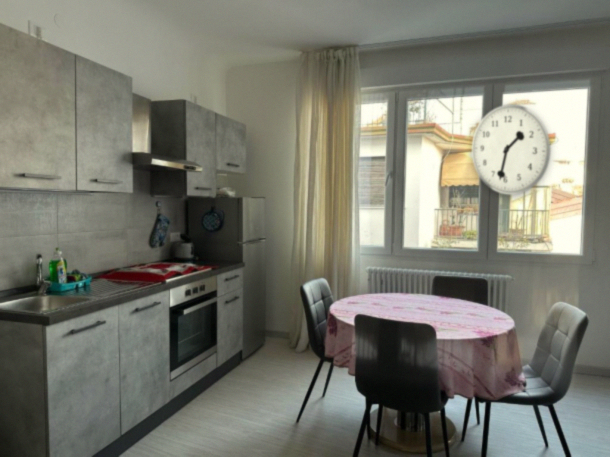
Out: 1:32
